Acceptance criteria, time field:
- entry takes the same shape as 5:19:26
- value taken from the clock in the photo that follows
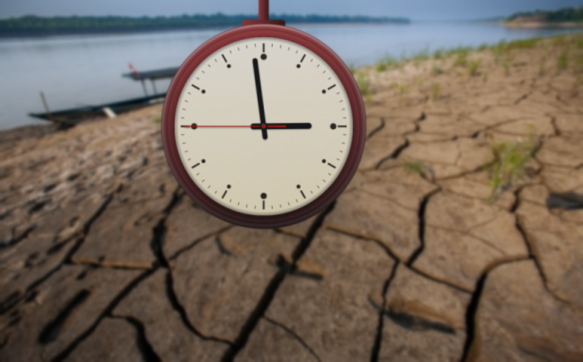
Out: 2:58:45
